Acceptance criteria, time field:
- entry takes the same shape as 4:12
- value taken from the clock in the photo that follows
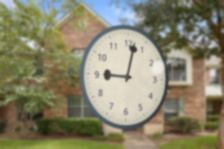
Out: 9:02
